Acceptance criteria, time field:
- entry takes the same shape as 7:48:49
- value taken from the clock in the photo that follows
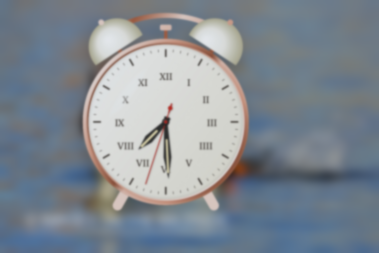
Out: 7:29:33
